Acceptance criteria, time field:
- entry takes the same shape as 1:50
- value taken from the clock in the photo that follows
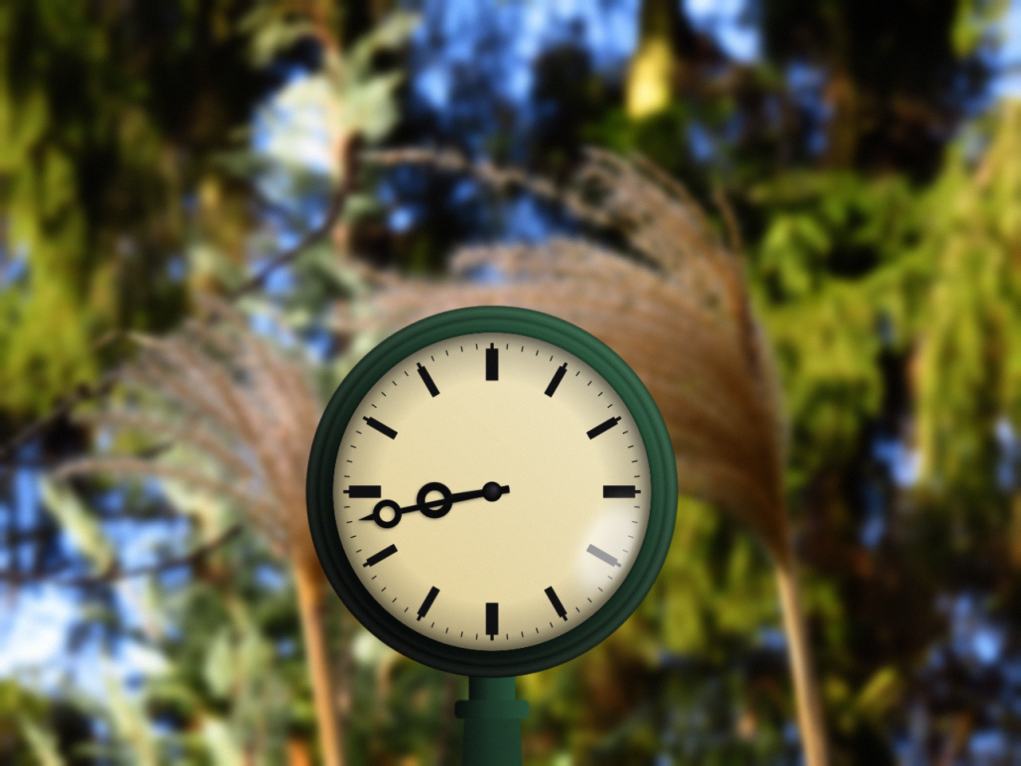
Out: 8:43
